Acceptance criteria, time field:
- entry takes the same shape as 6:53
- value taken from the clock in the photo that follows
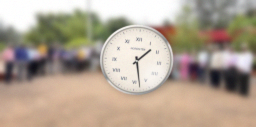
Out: 1:28
